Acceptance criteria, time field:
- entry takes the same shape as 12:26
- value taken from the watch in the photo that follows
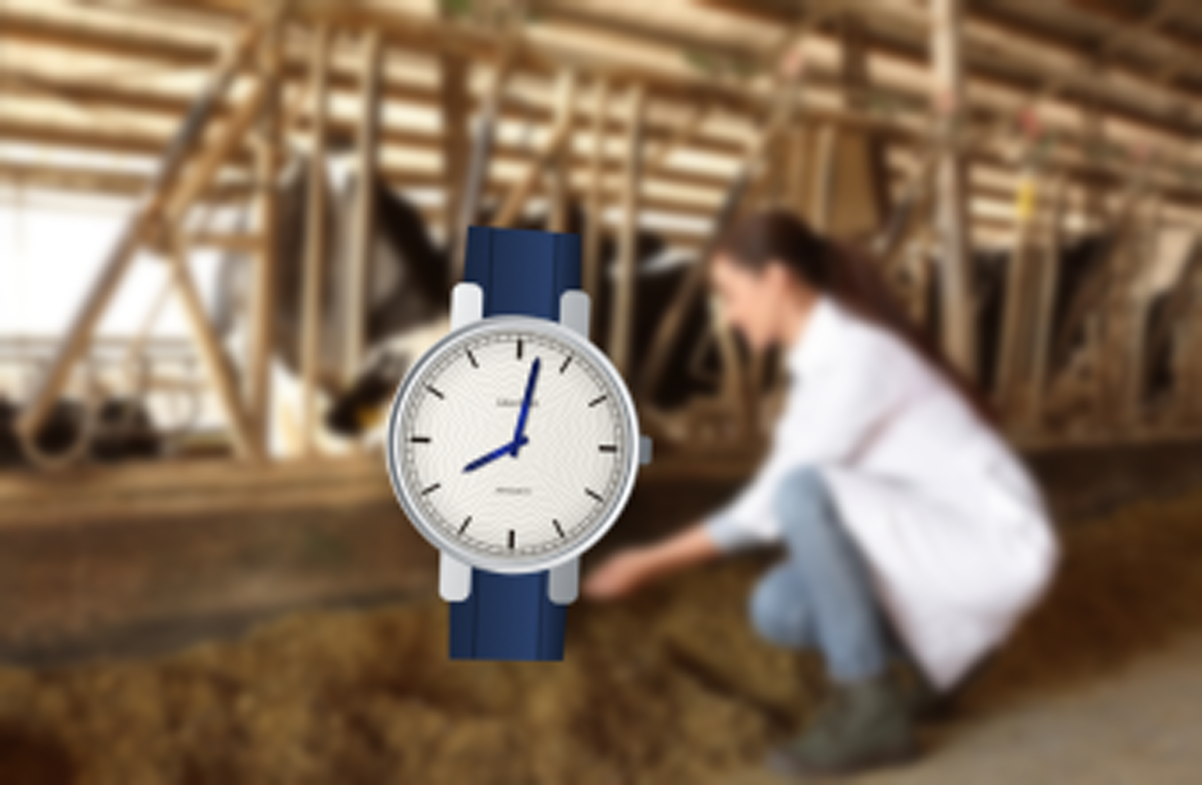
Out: 8:02
